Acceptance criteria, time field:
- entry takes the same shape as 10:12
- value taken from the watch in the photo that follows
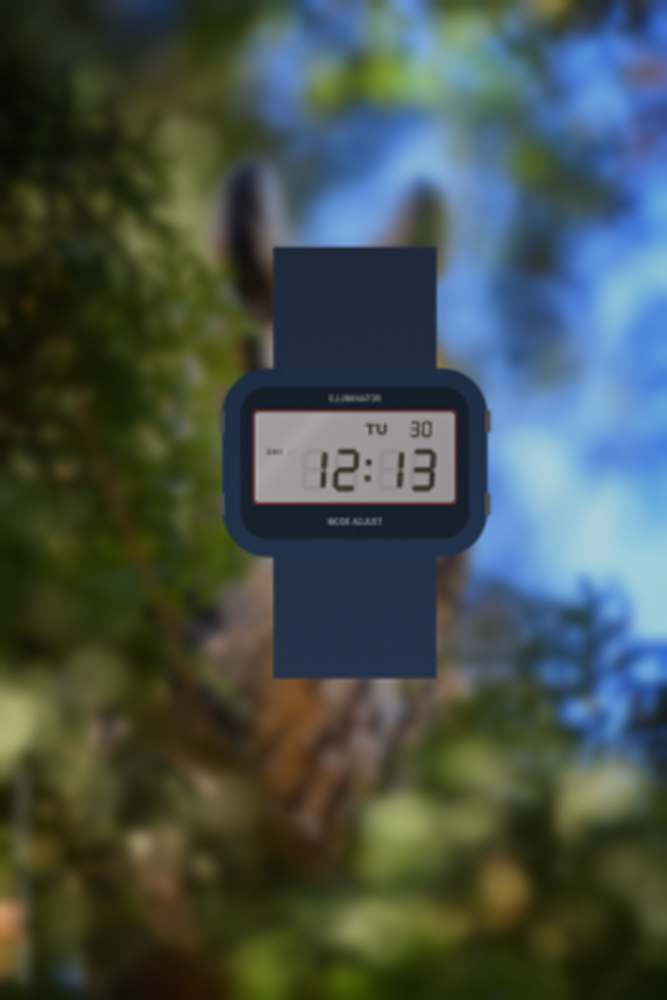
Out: 12:13
